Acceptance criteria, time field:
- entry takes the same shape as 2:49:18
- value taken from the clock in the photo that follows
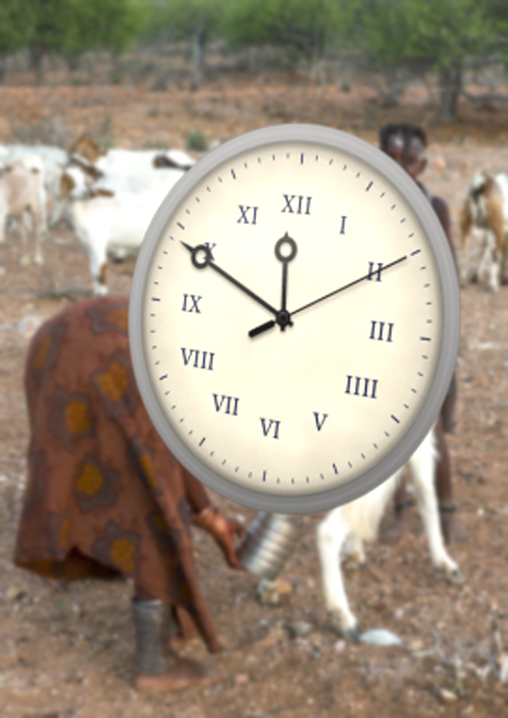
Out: 11:49:10
